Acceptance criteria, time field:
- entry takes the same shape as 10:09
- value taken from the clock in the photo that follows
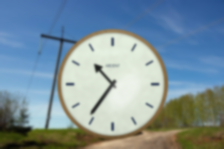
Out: 10:36
